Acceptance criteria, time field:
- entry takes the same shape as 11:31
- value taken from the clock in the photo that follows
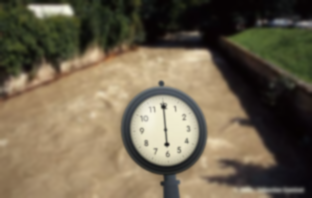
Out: 6:00
